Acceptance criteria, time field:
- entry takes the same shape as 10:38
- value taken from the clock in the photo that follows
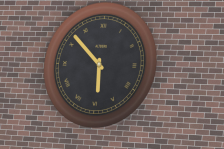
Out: 5:52
